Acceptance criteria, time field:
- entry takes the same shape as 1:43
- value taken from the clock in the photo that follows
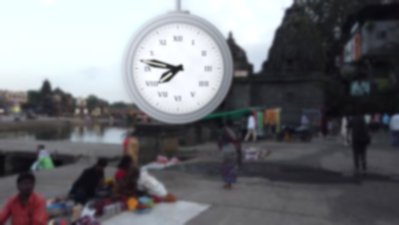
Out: 7:47
